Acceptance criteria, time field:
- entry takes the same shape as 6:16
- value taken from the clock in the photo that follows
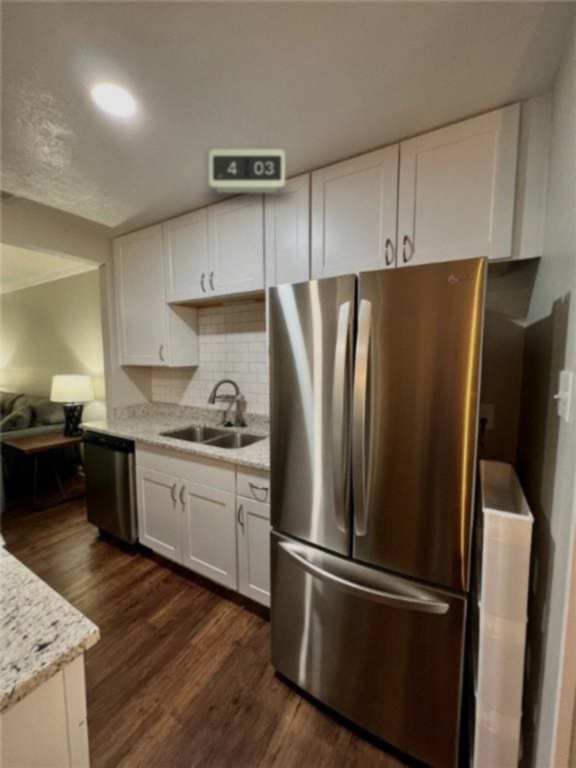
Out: 4:03
